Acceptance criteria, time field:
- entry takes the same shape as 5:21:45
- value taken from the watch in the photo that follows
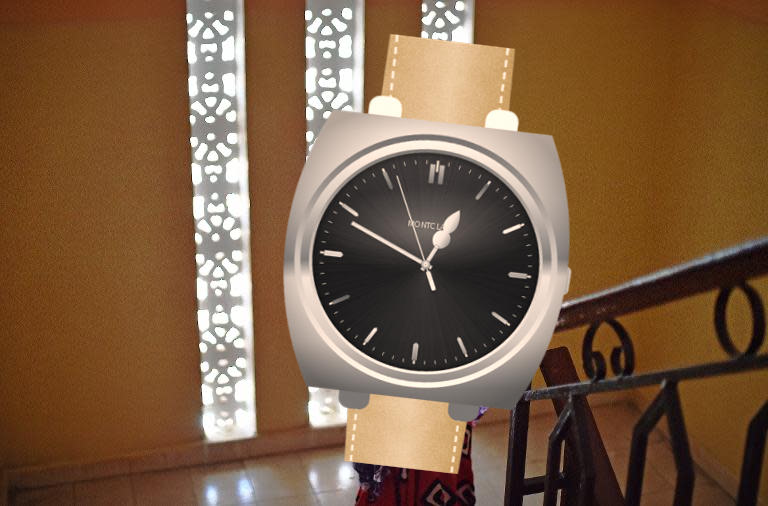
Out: 12:48:56
